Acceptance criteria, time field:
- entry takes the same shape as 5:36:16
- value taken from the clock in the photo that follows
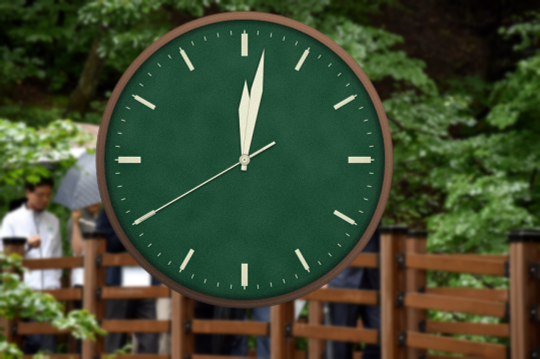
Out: 12:01:40
